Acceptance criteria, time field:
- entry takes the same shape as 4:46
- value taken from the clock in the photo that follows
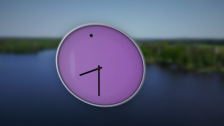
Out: 8:32
